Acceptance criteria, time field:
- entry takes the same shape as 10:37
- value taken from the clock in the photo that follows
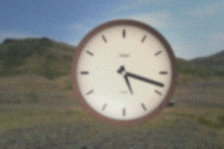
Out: 5:18
